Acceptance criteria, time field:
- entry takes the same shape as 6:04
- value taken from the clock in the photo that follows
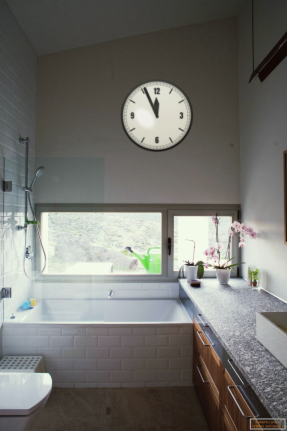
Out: 11:56
